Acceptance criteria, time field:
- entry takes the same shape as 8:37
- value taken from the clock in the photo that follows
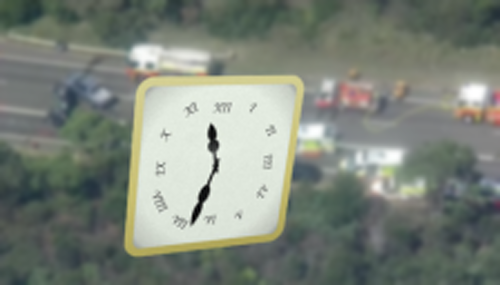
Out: 11:33
